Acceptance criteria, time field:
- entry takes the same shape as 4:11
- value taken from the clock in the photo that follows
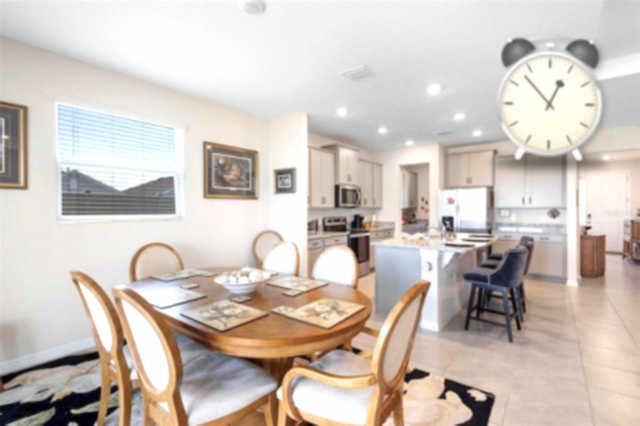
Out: 12:53
